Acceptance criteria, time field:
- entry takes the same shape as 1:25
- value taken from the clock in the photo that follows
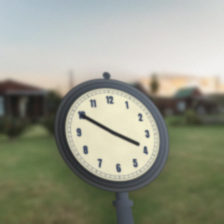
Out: 3:50
